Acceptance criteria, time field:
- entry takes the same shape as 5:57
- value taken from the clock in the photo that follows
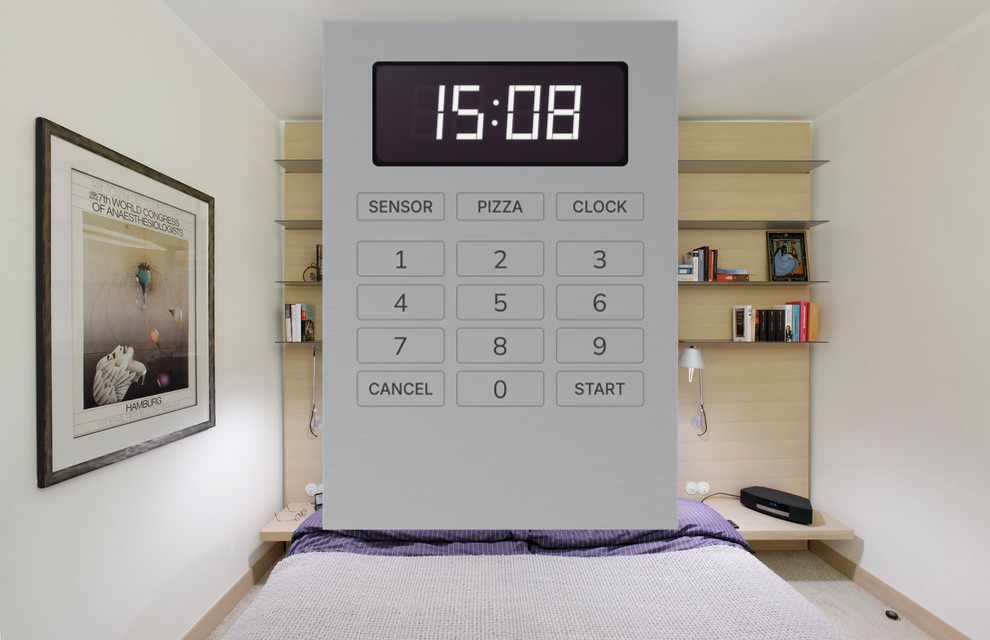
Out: 15:08
